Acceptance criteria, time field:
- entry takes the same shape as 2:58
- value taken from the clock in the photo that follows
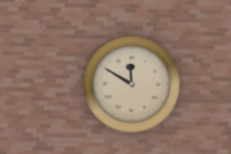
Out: 11:50
